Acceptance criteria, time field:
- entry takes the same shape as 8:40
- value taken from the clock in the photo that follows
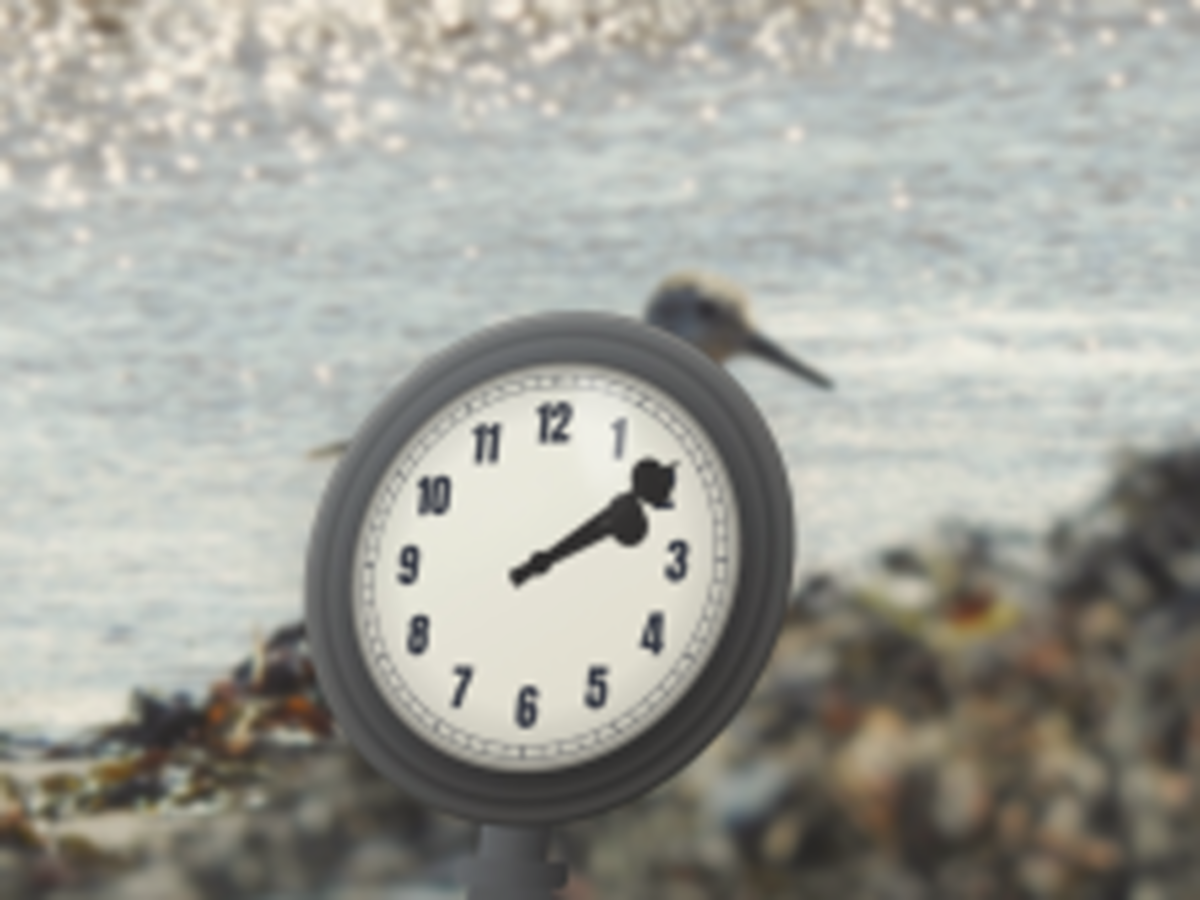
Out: 2:09
